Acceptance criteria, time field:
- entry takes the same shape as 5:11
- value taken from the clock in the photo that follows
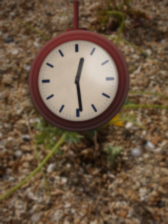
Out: 12:29
